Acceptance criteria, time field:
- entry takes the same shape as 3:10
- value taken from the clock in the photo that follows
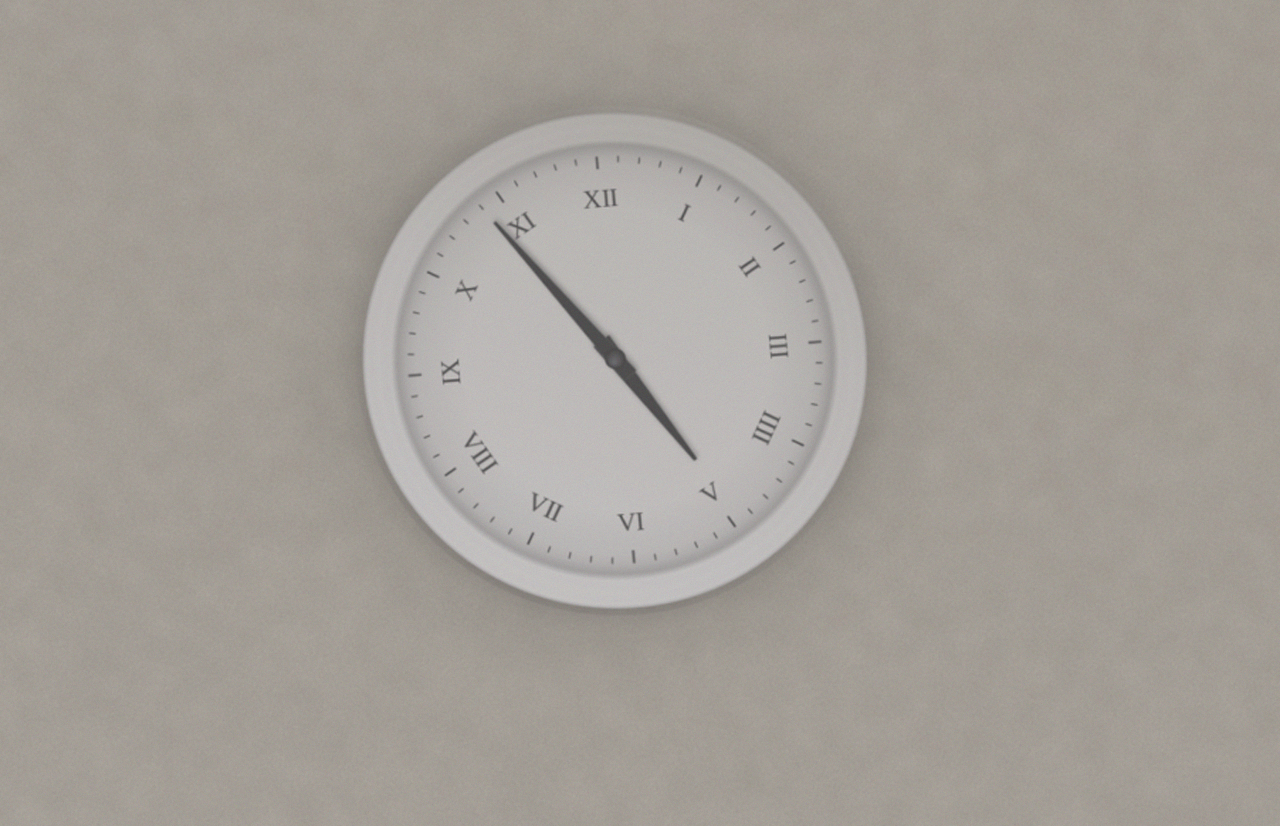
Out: 4:54
